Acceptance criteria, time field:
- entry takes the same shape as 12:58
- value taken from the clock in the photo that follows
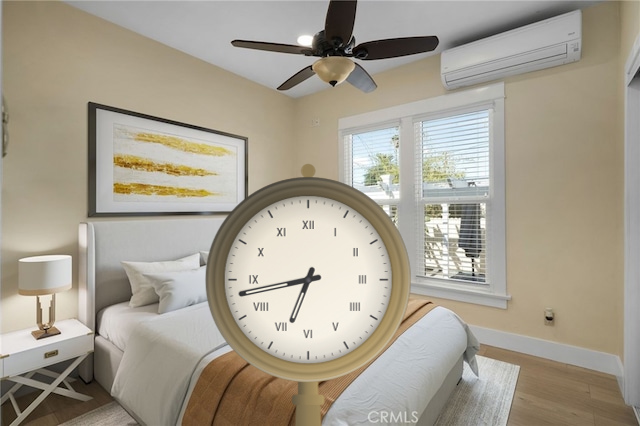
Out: 6:43
